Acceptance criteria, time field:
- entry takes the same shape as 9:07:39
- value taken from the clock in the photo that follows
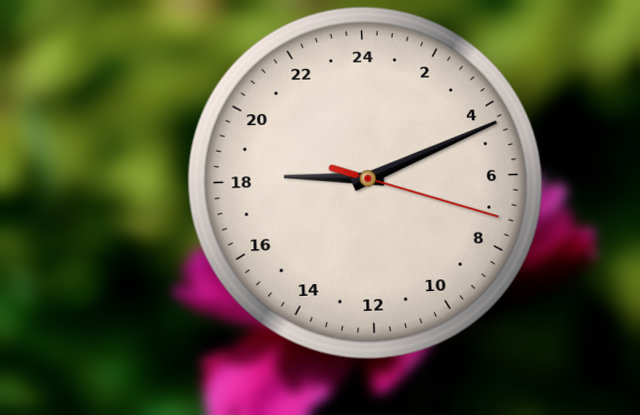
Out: 18:11:18
